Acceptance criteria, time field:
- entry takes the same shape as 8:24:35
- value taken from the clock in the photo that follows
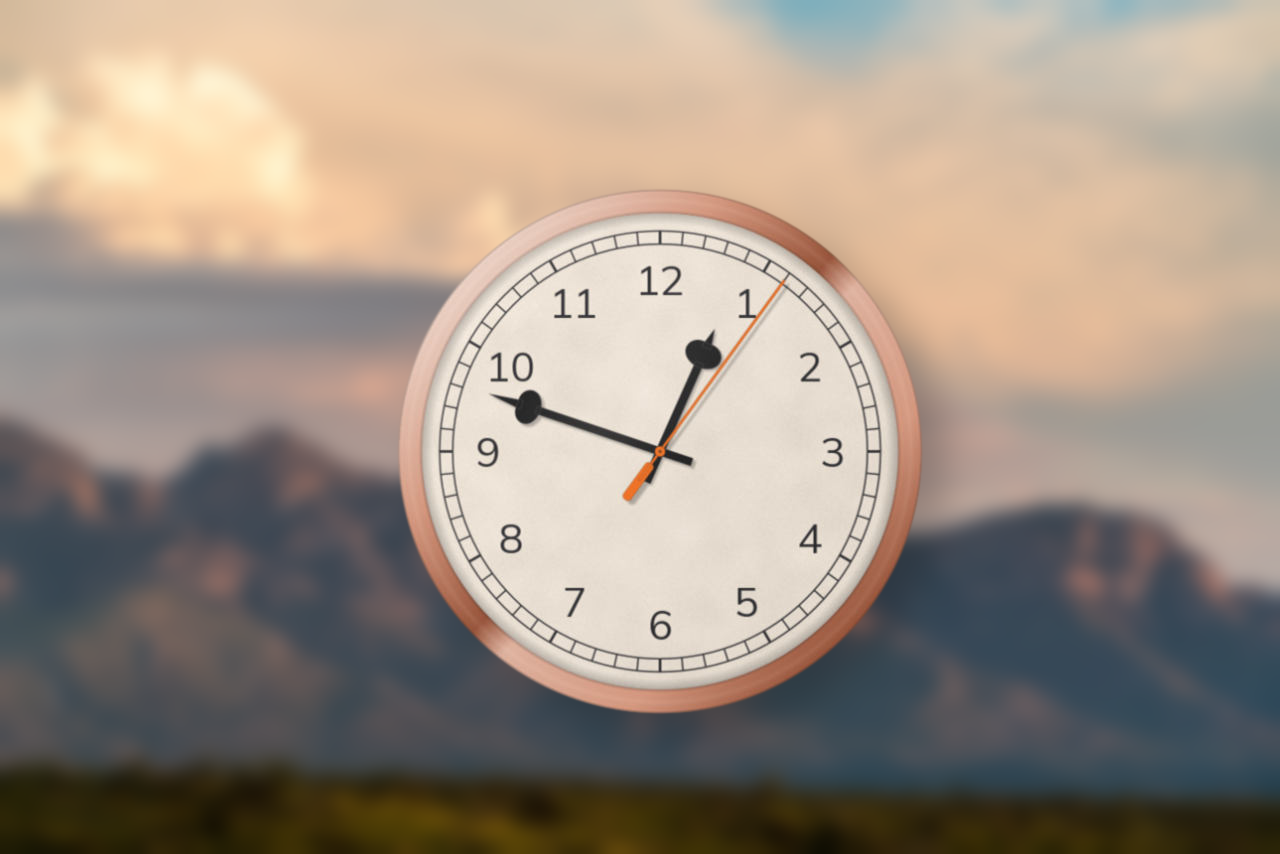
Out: 12:48:06
